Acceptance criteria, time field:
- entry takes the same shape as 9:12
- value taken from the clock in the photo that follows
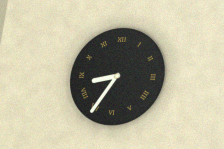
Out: 8:35
